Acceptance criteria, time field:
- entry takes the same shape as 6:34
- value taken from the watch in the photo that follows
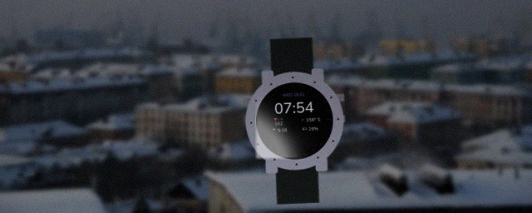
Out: 7:54
